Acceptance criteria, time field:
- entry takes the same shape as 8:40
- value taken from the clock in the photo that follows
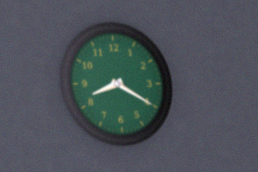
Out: 8:20
